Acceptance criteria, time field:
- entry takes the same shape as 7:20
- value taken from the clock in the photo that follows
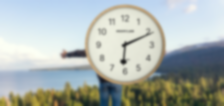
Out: 6:11
